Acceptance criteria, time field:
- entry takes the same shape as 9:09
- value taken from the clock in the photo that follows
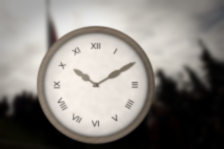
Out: 10:10
